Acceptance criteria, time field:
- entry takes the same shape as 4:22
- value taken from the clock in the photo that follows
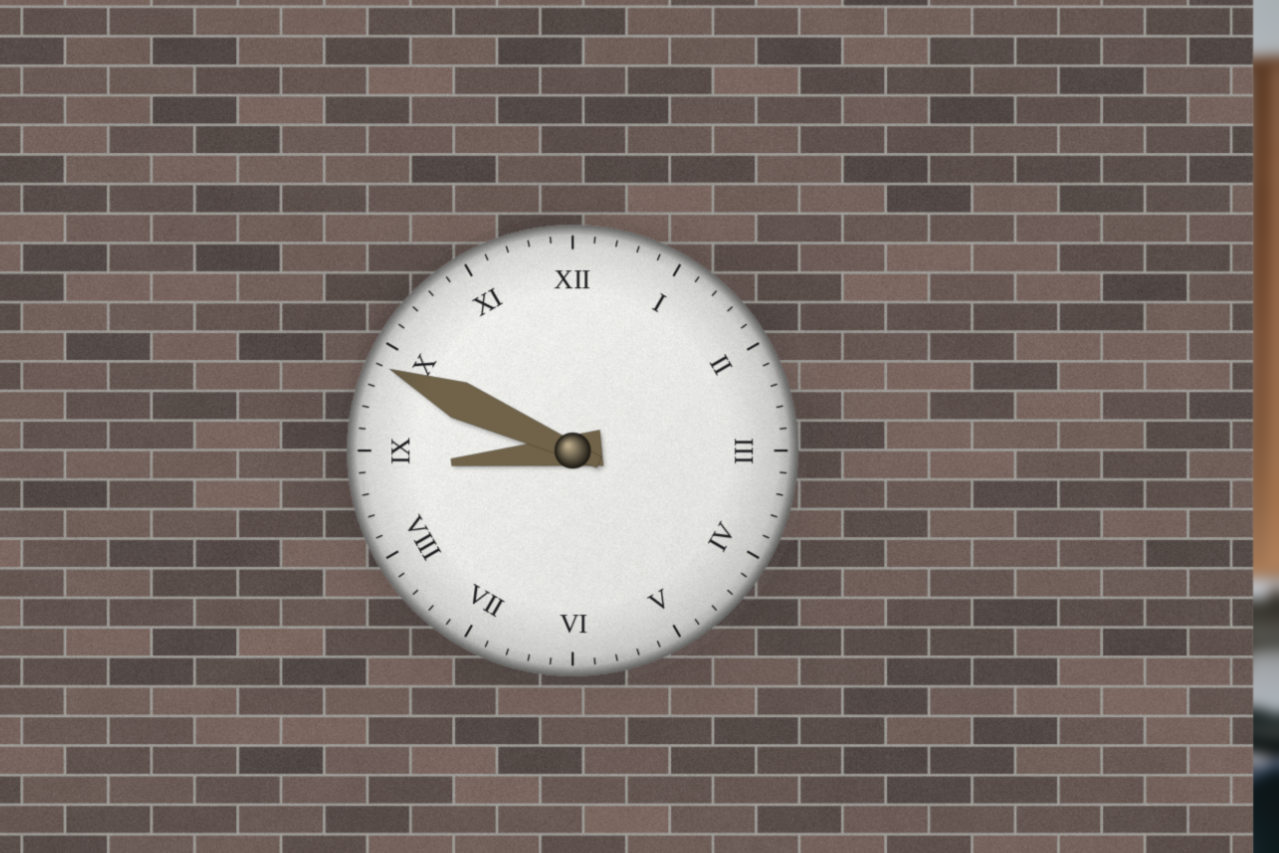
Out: 8:49
